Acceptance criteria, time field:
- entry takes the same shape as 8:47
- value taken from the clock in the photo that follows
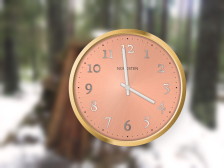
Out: 3:59
